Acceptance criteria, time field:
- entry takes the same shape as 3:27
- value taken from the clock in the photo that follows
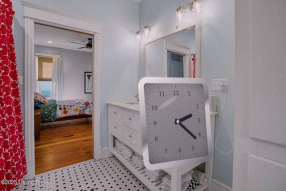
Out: 2:22
